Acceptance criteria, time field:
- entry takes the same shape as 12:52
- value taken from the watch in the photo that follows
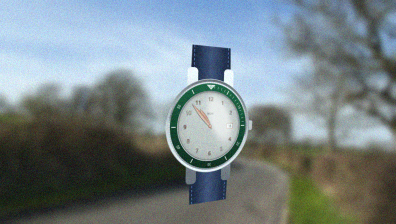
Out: 10:53
